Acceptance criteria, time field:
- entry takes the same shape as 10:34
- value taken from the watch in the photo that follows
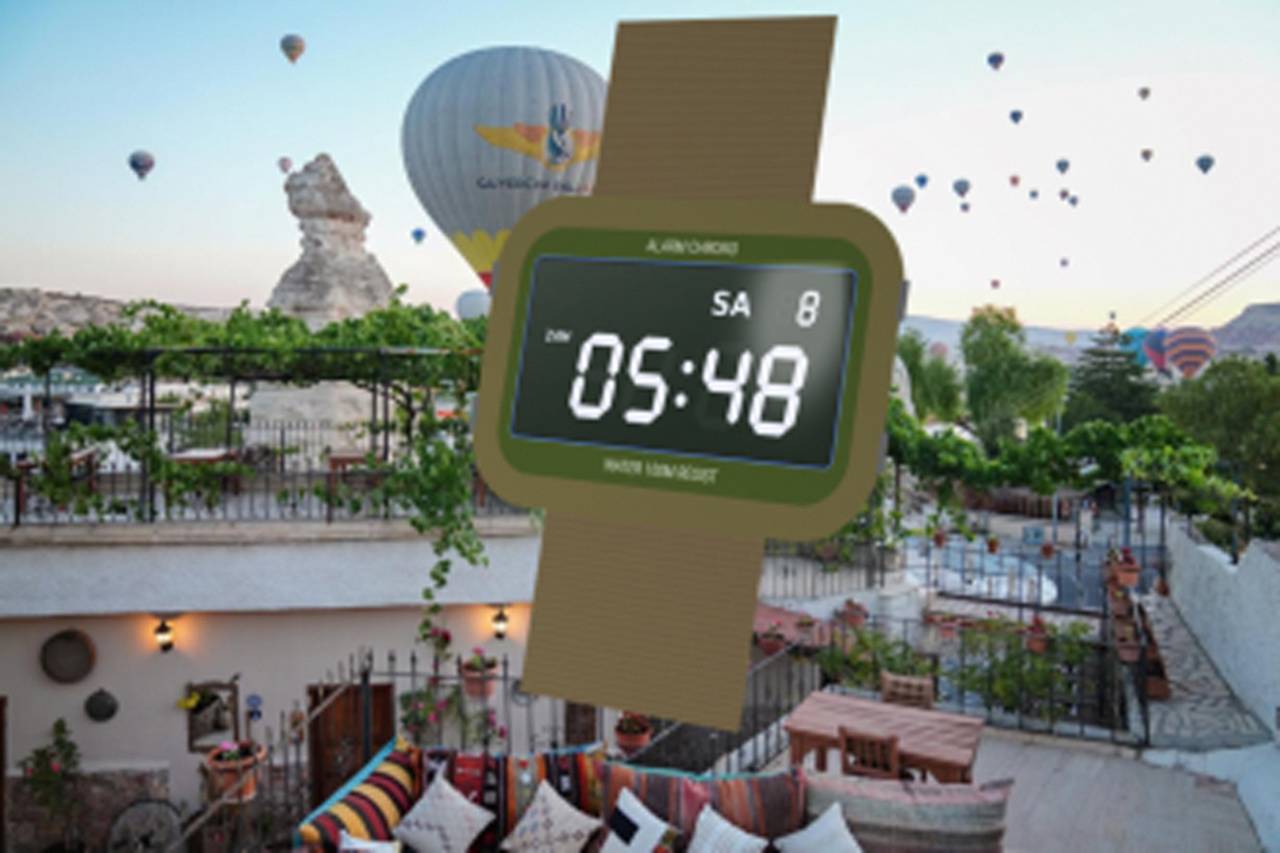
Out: 5:48
